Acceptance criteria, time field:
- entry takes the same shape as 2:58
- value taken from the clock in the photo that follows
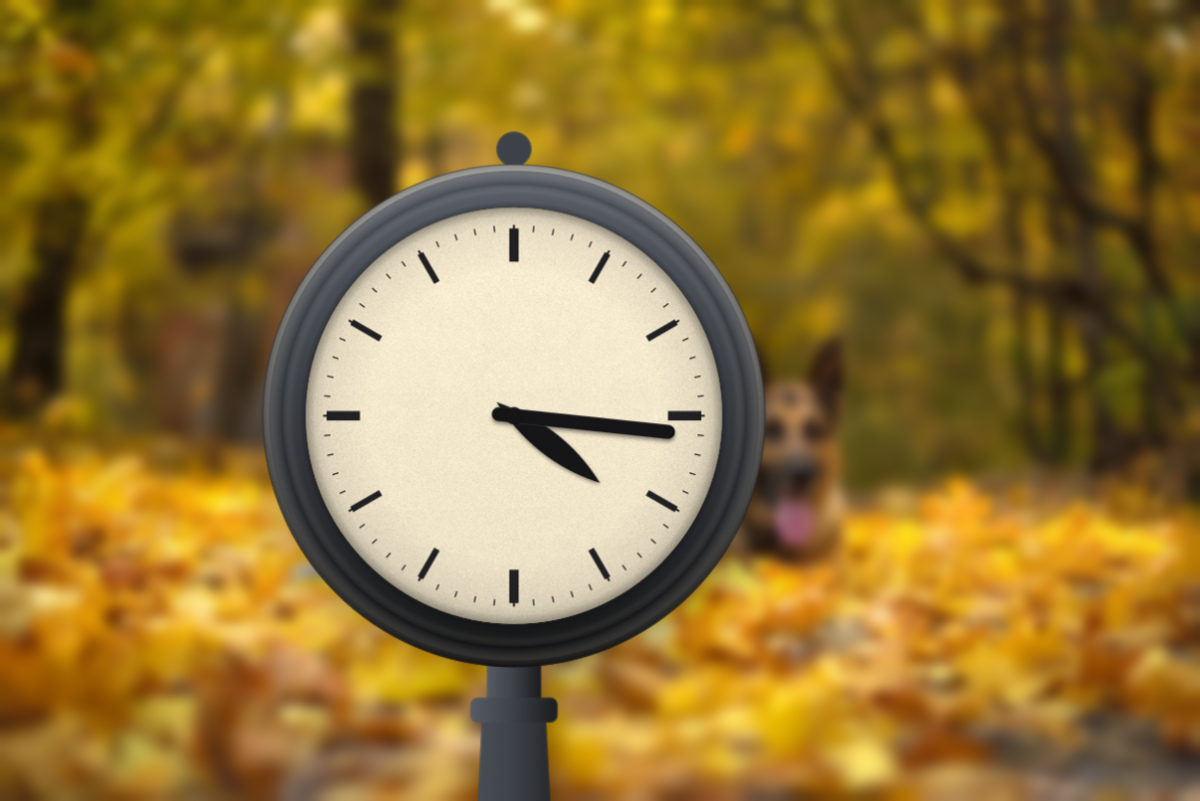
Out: 4:16
